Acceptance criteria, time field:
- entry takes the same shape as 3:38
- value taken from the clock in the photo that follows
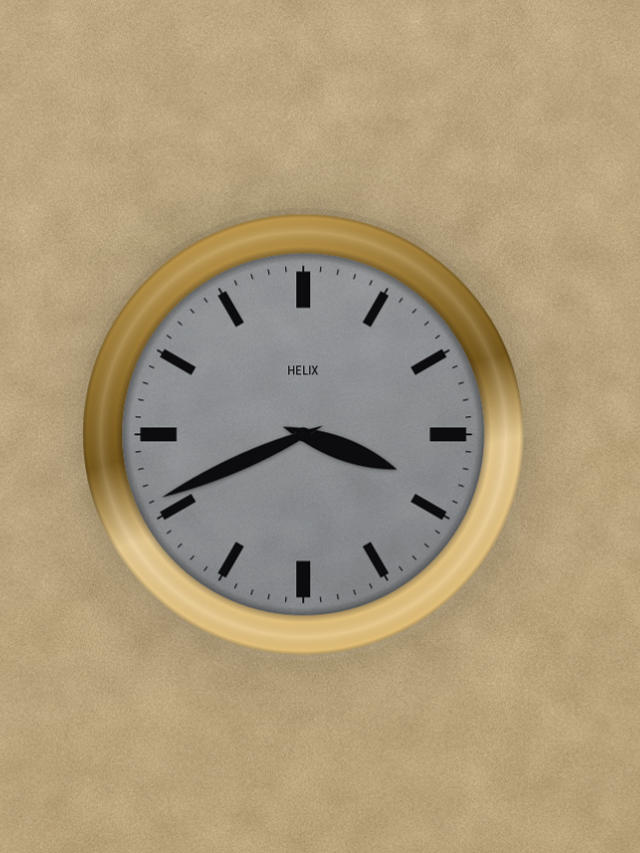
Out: 3:41
